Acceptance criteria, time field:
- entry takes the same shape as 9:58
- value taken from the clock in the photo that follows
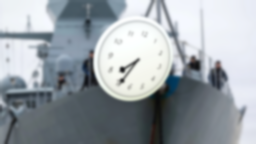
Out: 7:34
